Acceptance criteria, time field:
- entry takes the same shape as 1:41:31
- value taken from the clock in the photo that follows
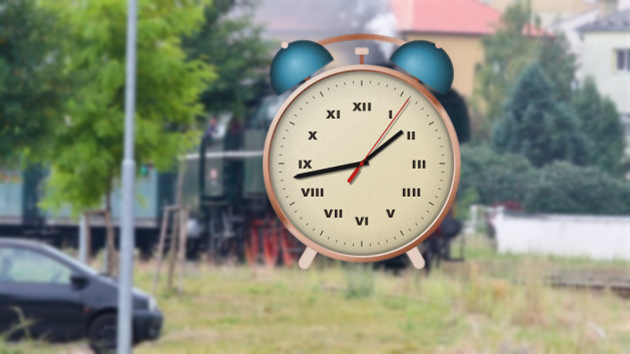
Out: 1:43:06
